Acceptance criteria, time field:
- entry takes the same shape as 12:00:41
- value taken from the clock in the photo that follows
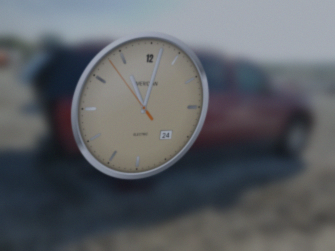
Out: 11:01:53
